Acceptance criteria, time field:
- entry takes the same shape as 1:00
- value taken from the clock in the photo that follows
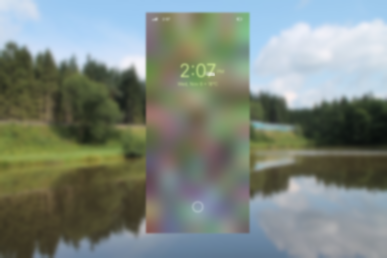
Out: 2:07
